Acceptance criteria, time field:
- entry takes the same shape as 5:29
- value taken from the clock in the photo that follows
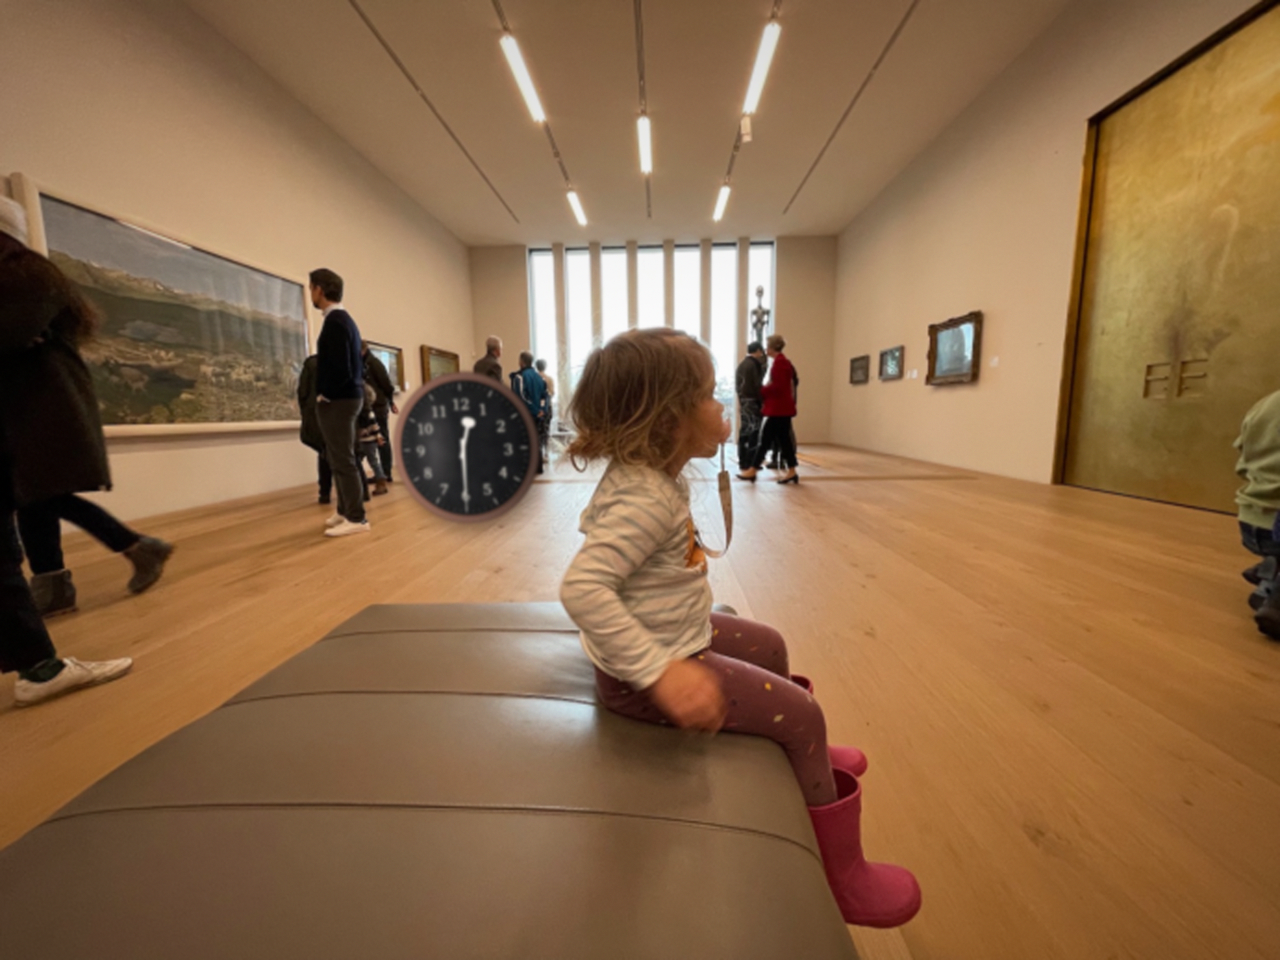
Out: 12:30
